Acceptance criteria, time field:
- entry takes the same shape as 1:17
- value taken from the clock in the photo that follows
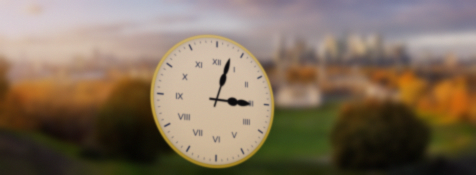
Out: 3:03
